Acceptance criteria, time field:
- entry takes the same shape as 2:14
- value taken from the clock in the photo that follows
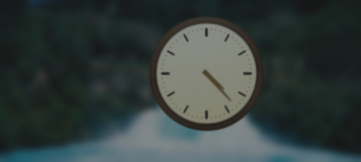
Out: 4:23
